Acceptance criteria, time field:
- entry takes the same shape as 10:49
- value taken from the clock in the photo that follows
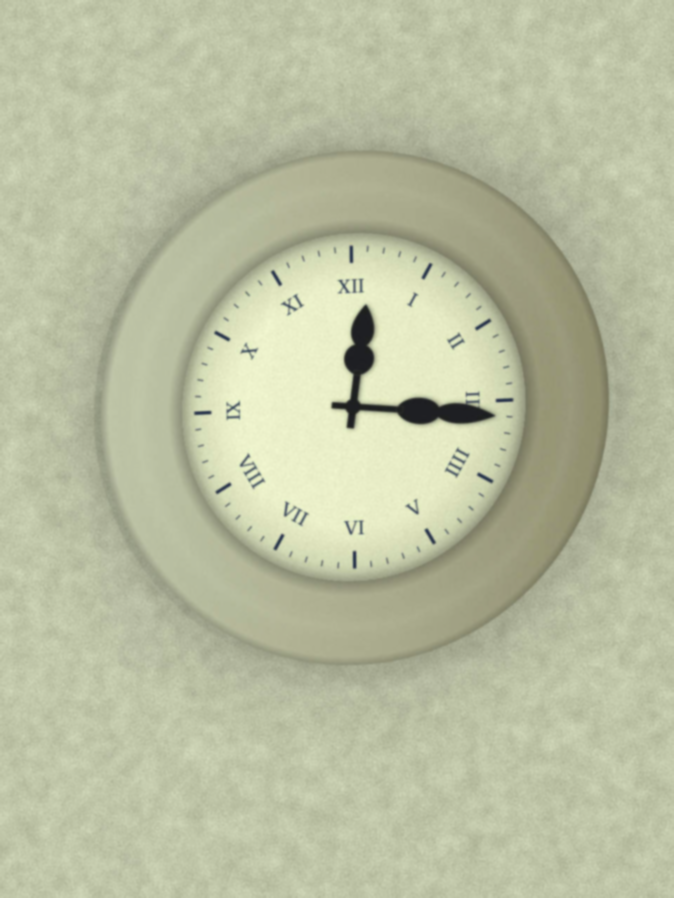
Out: 12:16
